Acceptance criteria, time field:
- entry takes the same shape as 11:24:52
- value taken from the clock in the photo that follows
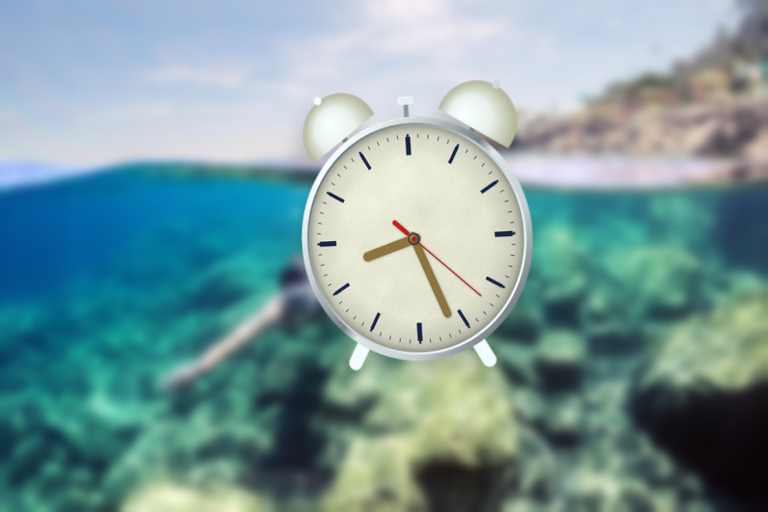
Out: 8:26:22
